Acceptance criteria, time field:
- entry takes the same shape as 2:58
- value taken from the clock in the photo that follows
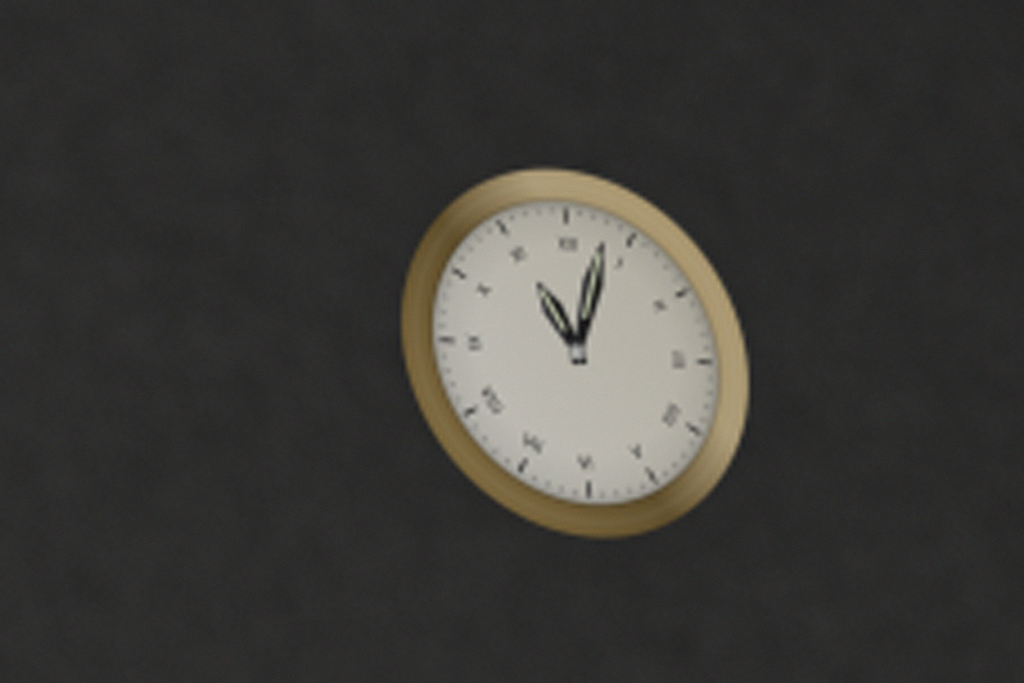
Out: 11:03
